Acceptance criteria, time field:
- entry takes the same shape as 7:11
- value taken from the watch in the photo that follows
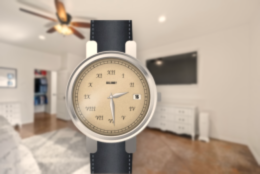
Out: 2:29
